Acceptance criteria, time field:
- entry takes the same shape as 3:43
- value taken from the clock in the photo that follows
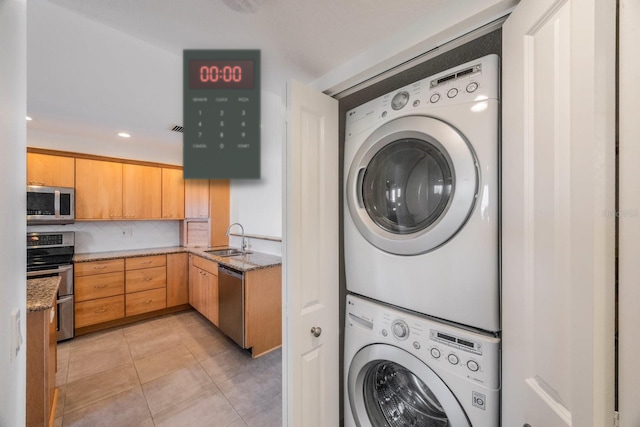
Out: 0:00
